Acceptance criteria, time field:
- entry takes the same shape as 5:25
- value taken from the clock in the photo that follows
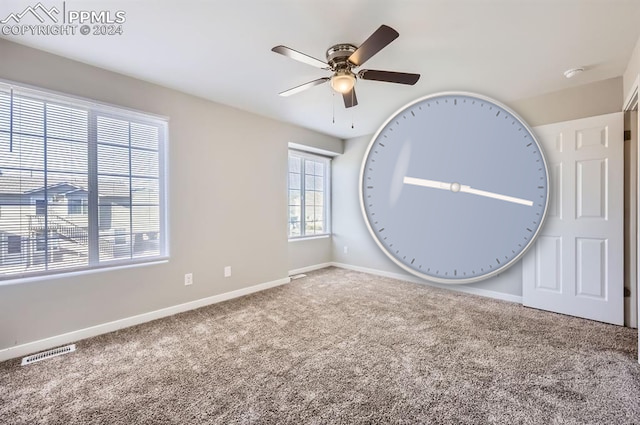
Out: 9:17
